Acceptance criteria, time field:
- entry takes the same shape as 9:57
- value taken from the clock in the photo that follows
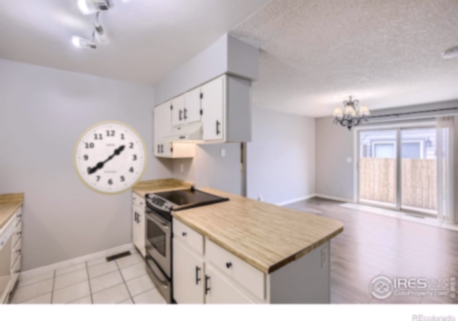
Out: 1:39
